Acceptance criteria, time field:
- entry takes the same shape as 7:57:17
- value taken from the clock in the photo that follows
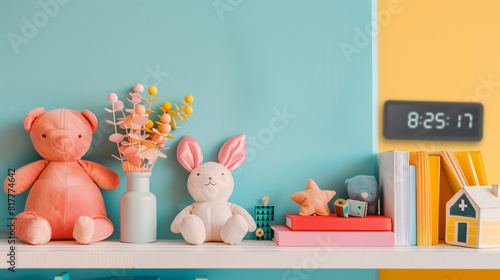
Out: 8:25:17
